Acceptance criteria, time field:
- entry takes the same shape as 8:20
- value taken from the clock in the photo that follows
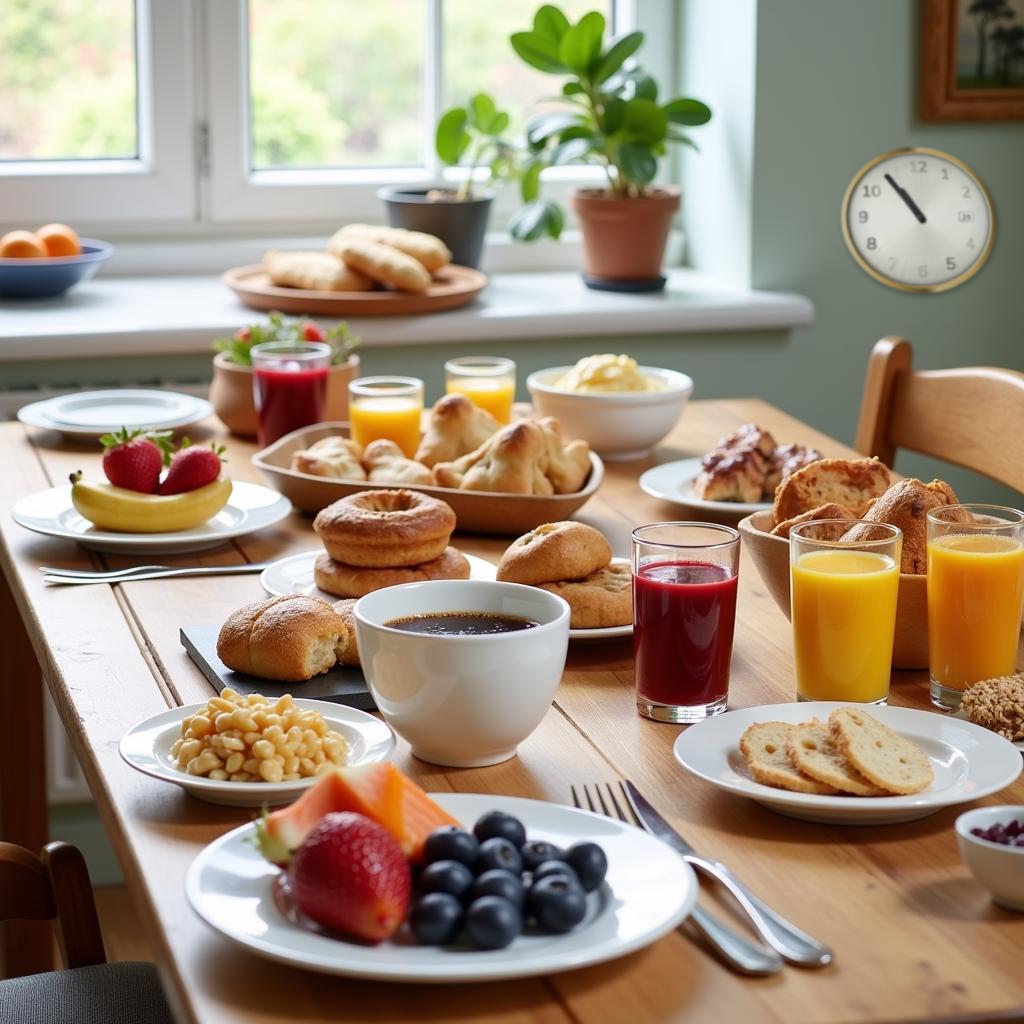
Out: 10:54
